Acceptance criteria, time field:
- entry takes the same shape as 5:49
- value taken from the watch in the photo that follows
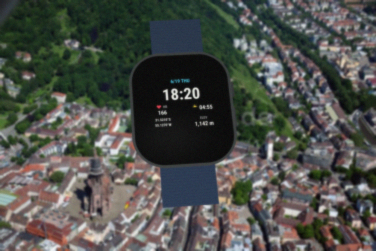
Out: 18:20
